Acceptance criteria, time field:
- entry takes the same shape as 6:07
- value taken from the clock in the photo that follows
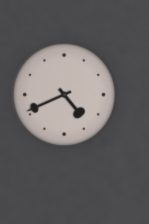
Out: 4:41
